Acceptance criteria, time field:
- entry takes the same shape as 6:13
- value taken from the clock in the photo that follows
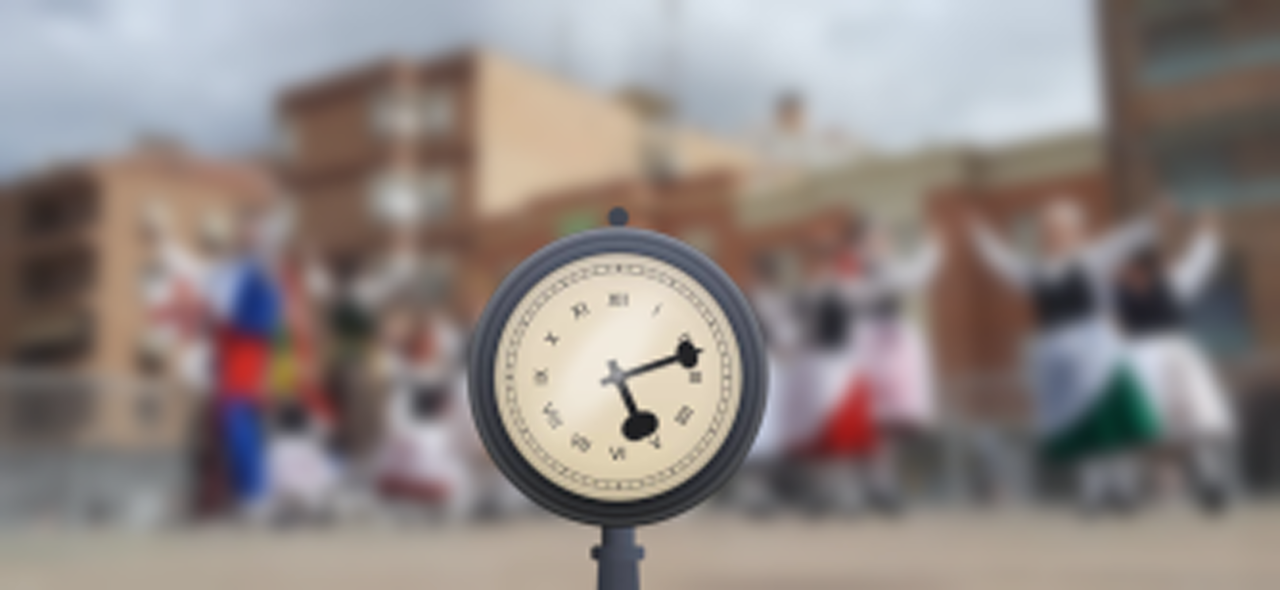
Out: 5:12
